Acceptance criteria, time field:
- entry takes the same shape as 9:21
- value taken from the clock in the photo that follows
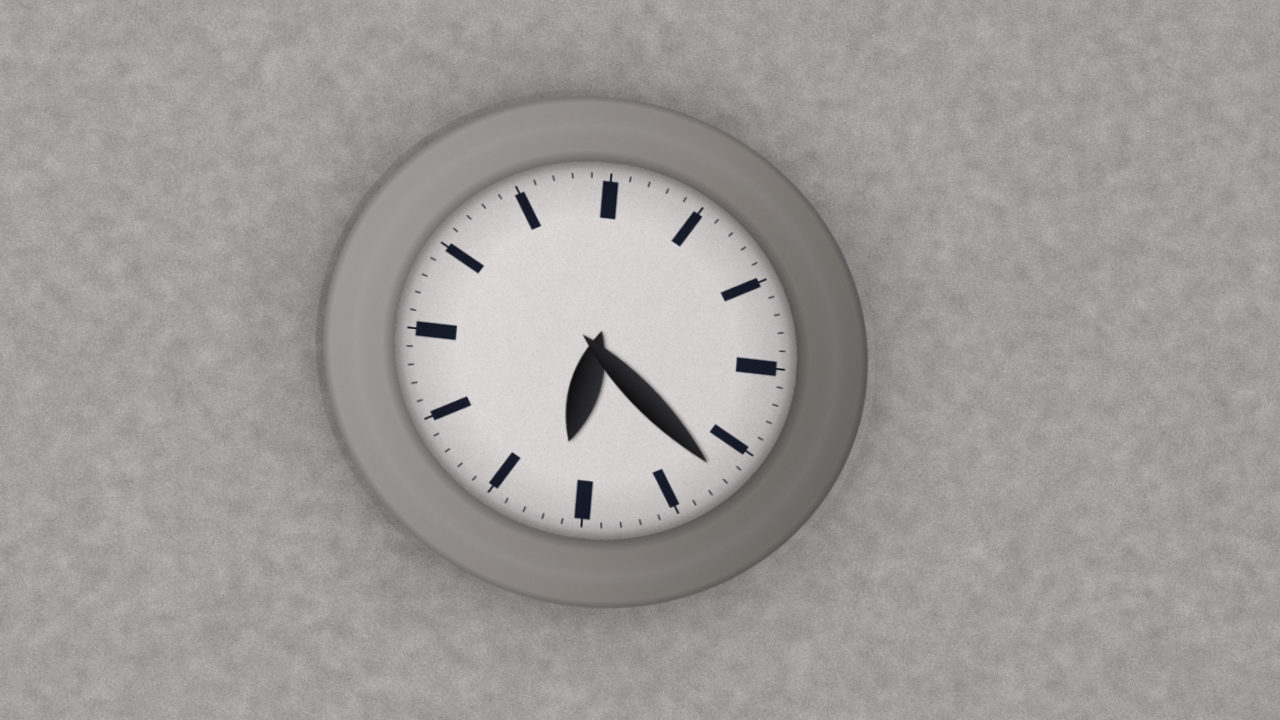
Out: 6:22
